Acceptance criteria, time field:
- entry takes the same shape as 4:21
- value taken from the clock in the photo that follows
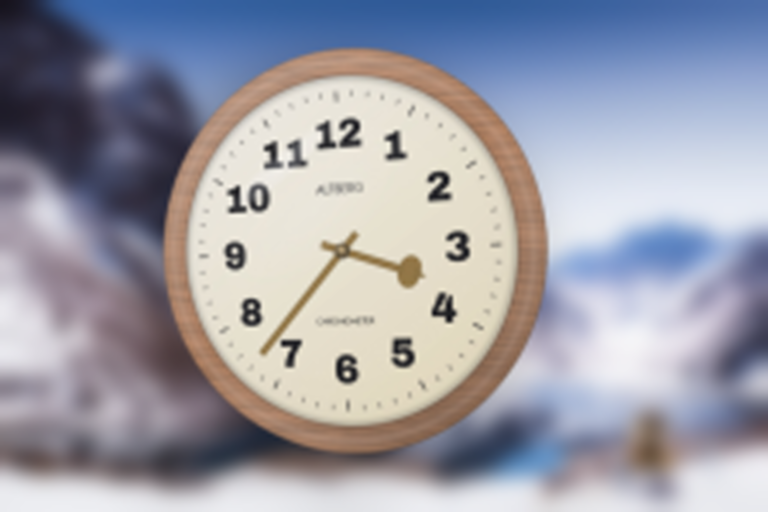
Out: 3:37
